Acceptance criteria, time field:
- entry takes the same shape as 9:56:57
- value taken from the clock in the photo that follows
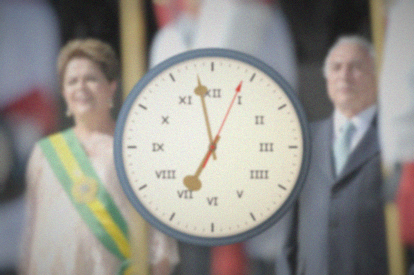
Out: 6:58:04
